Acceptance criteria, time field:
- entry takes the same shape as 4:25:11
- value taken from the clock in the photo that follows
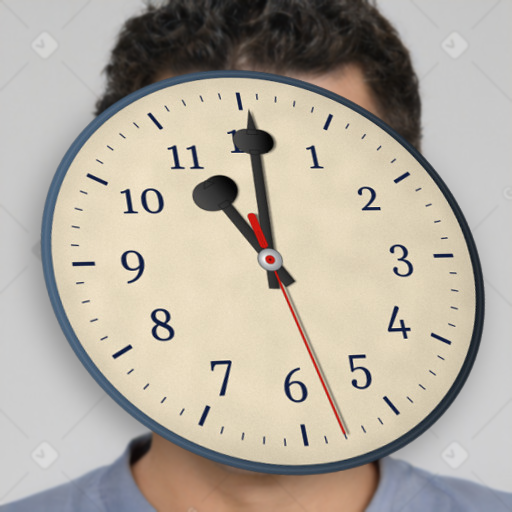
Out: 11:00:28
